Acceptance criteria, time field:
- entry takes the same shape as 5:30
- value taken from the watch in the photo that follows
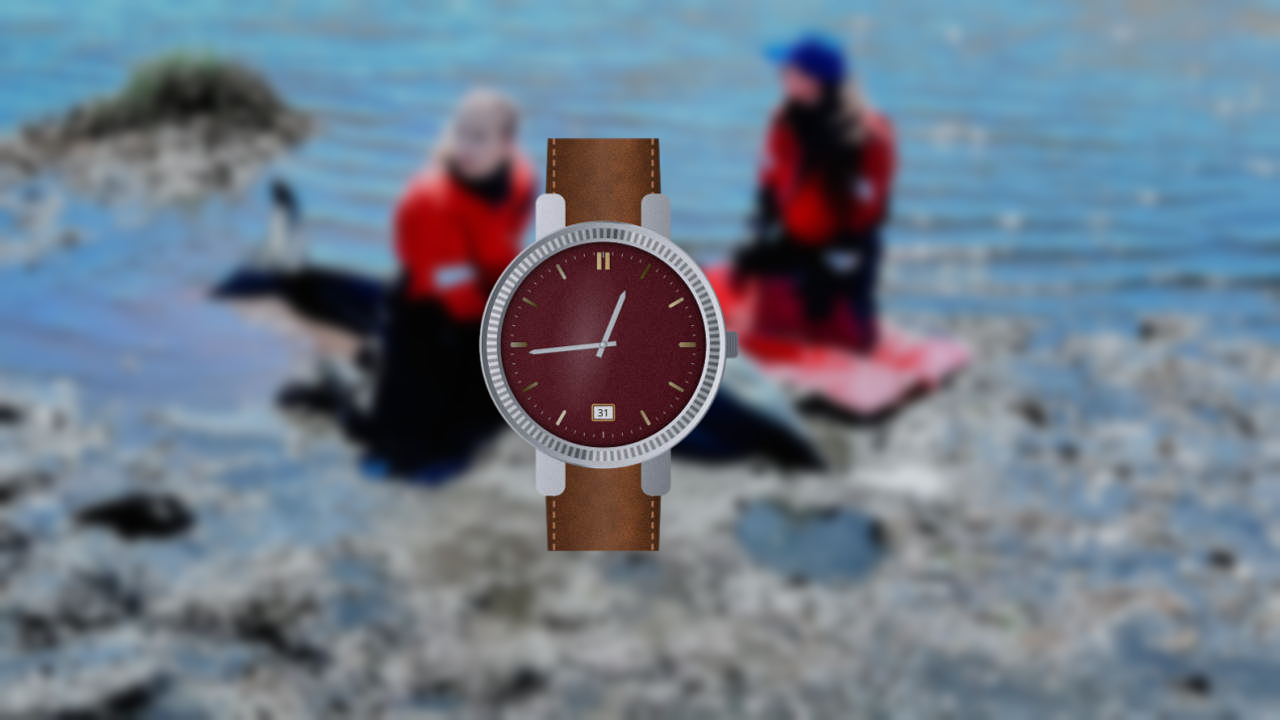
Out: 12:44
